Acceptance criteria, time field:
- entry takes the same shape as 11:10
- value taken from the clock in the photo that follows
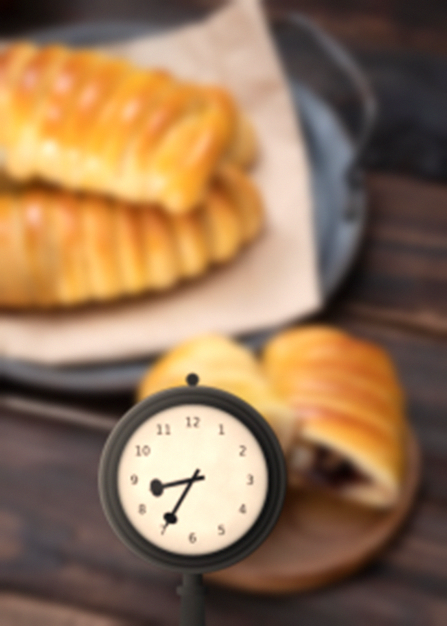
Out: 8:35
